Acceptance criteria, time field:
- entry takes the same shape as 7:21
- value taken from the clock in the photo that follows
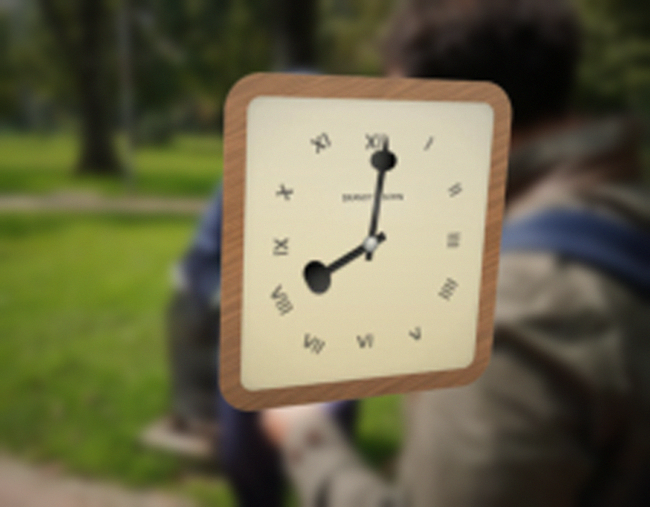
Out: 8:01
